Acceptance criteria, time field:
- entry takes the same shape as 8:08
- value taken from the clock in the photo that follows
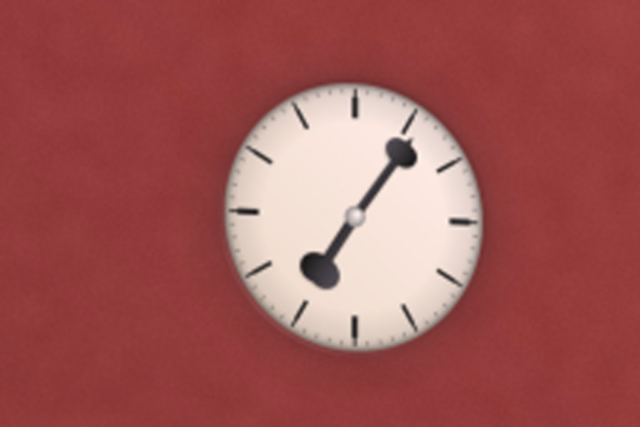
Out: 7:06
